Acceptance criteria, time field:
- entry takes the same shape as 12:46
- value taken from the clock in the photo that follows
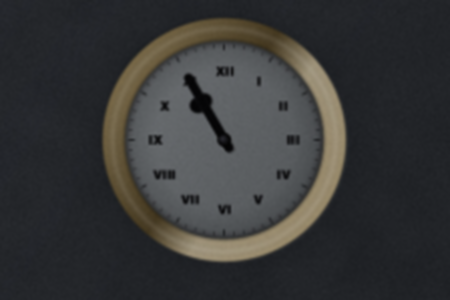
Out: 10:55
